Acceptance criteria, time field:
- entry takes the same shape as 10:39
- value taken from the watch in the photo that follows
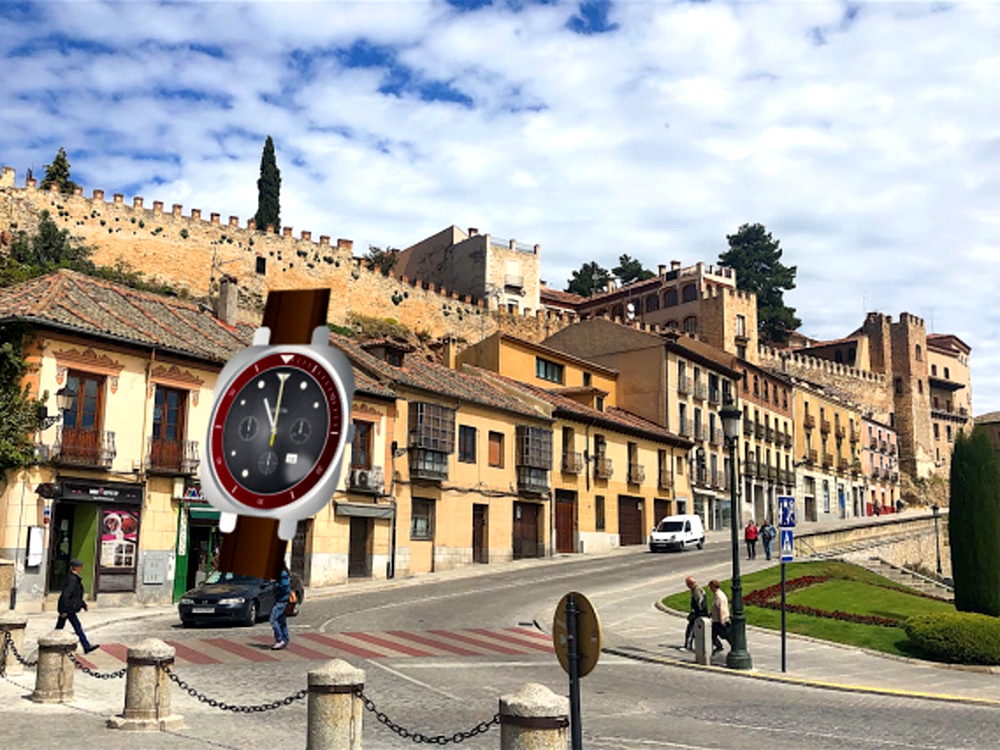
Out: 11:00
